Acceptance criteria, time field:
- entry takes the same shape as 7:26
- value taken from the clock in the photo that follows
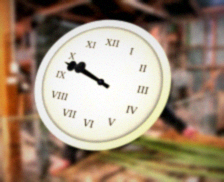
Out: 9:48
